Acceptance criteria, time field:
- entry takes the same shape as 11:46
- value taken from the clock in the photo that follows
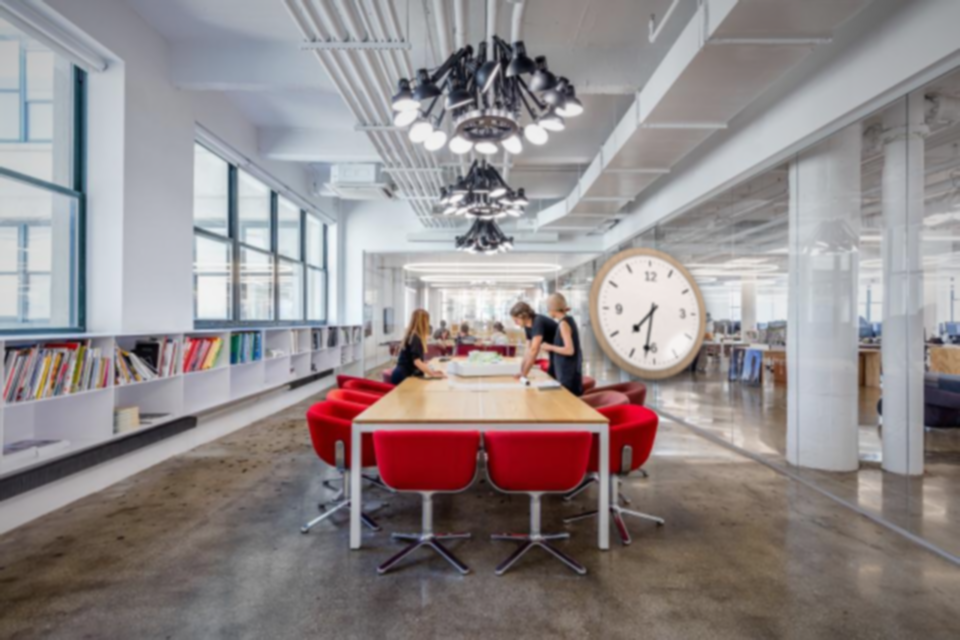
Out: 7:32
